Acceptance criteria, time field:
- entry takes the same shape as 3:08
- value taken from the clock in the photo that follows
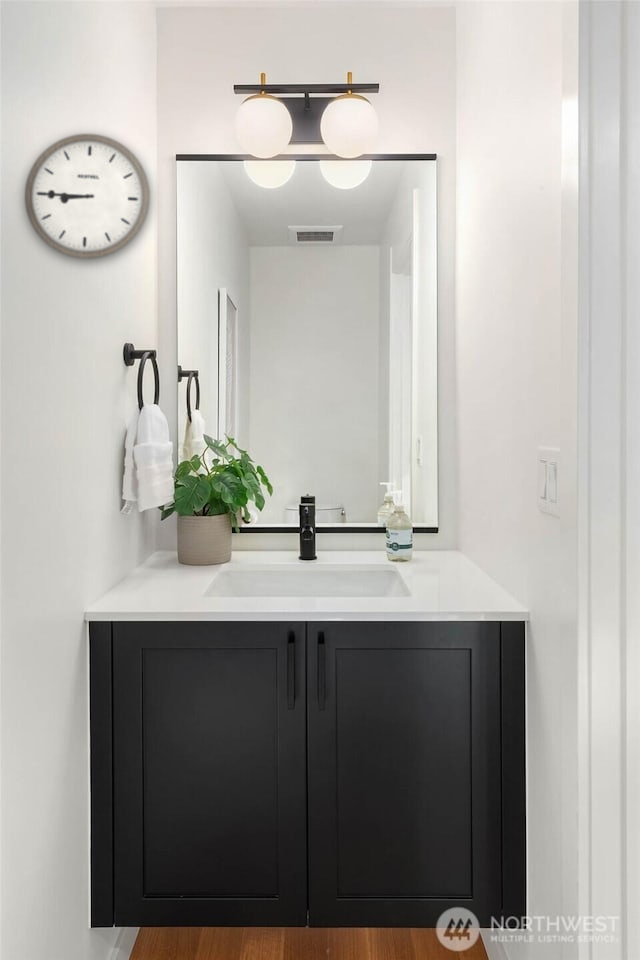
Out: 8:45
